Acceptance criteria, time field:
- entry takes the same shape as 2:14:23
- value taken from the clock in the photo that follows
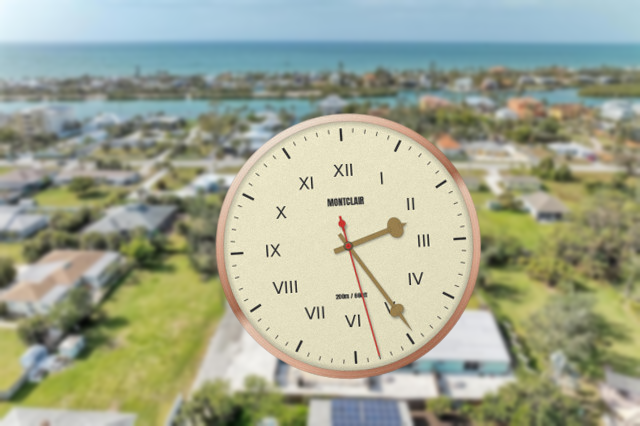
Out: 2:24:28
